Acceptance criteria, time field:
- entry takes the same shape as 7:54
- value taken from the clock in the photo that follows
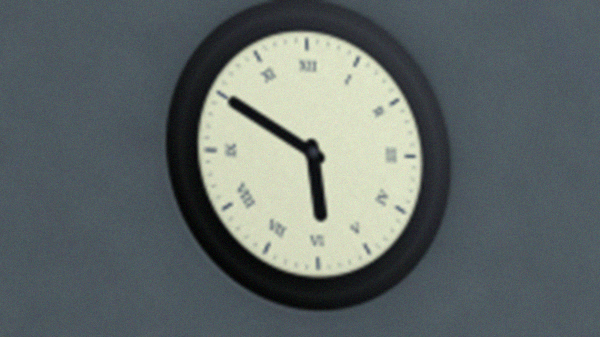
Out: 5:50
